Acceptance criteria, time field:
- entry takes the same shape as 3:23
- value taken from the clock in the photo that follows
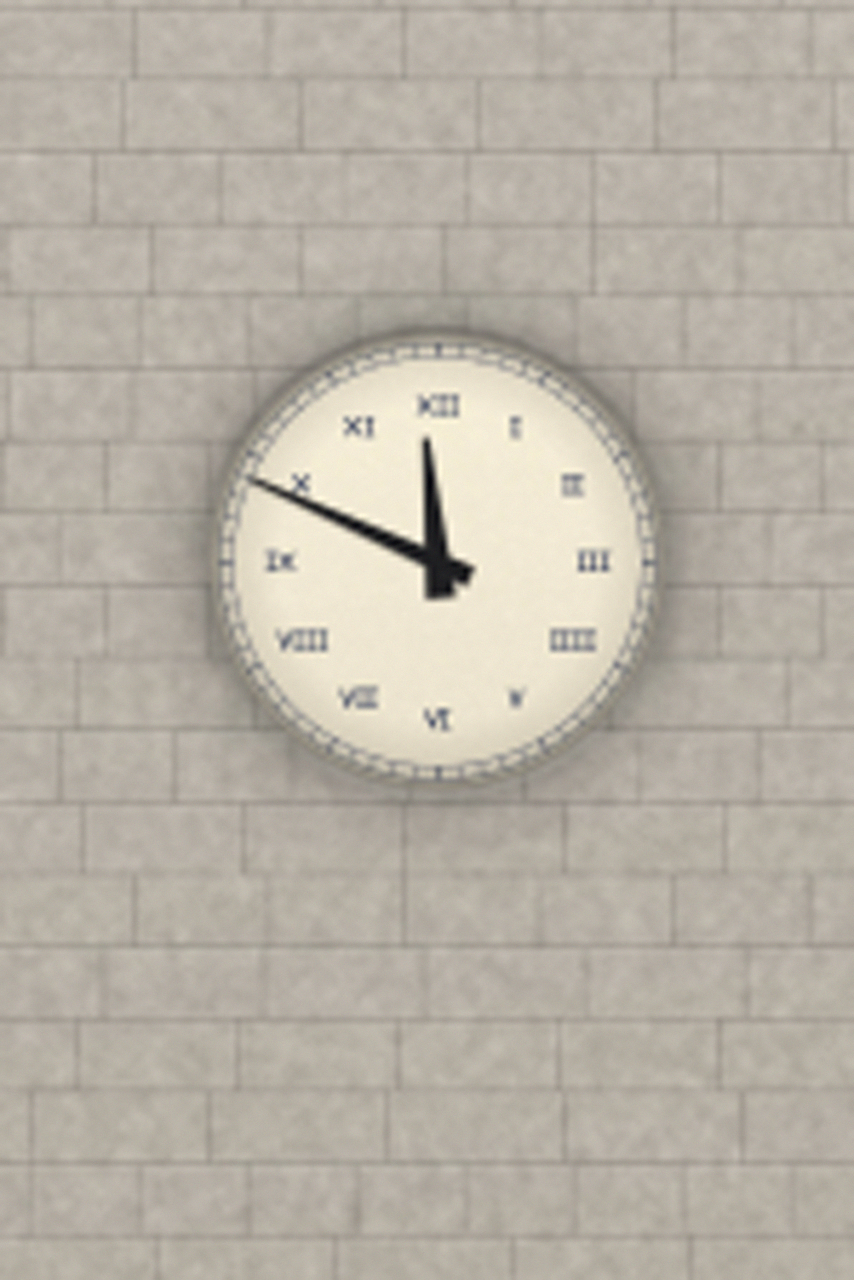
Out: 11:49
